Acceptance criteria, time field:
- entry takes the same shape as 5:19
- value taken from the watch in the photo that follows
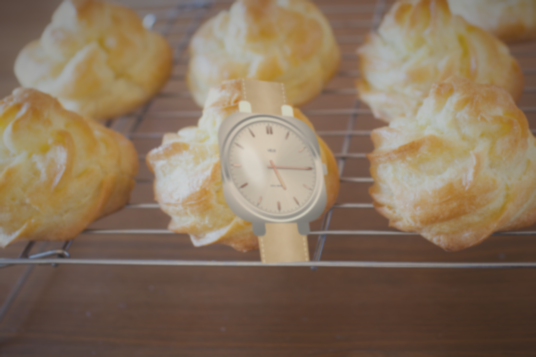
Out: 5:15
